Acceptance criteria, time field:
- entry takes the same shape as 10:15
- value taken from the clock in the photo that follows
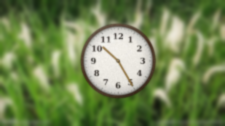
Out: 10:25
